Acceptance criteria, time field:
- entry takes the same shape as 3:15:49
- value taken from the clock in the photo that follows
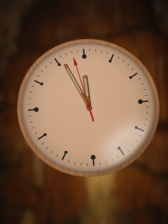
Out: 11:55:58
